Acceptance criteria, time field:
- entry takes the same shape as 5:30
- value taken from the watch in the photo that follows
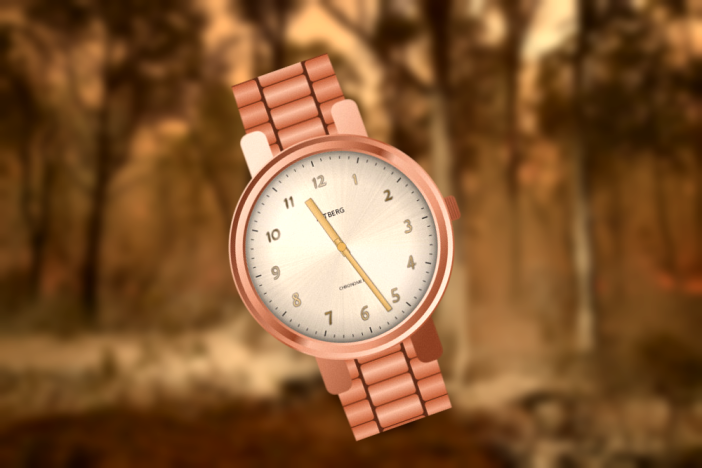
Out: 11:27
